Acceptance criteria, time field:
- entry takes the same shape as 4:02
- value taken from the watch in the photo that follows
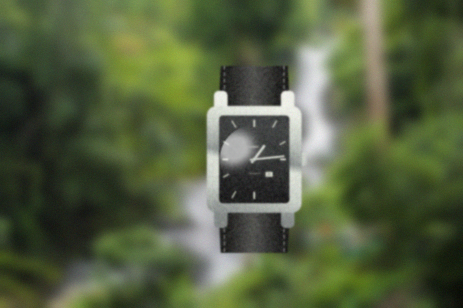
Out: 1:14
